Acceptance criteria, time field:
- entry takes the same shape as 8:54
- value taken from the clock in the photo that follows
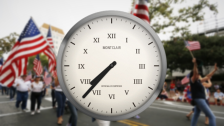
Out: 7:37
